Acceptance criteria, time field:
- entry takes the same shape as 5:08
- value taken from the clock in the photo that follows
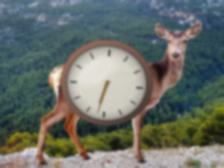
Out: 6:32
